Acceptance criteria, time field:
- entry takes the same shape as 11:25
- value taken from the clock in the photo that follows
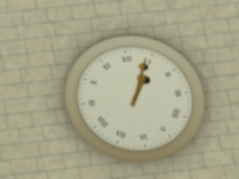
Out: 1:04
